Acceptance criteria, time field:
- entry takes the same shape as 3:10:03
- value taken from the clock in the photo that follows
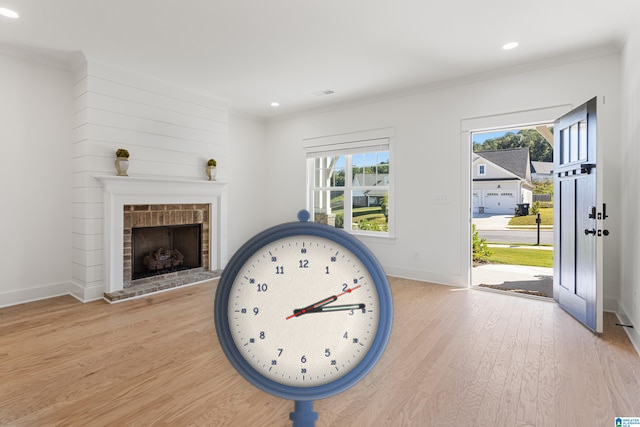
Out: 2:14:11
